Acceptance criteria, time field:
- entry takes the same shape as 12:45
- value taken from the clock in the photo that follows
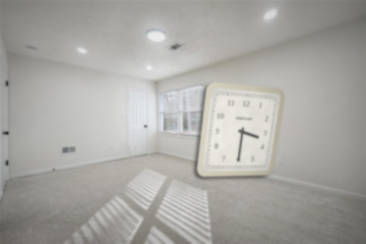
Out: 3:30
